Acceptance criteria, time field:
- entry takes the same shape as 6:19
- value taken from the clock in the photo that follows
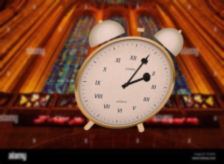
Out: 2:04
